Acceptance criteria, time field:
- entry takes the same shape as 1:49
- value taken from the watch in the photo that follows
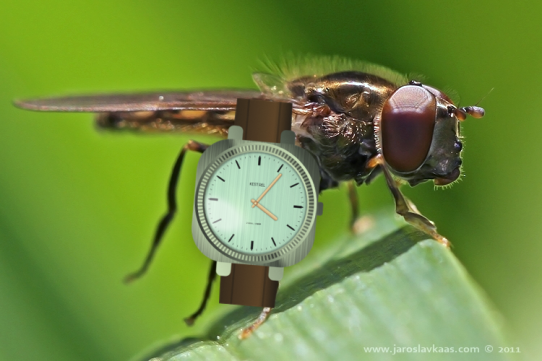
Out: 4:06
